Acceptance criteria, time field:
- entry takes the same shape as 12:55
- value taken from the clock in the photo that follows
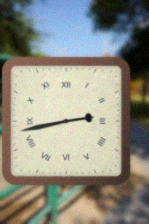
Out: 2:43
